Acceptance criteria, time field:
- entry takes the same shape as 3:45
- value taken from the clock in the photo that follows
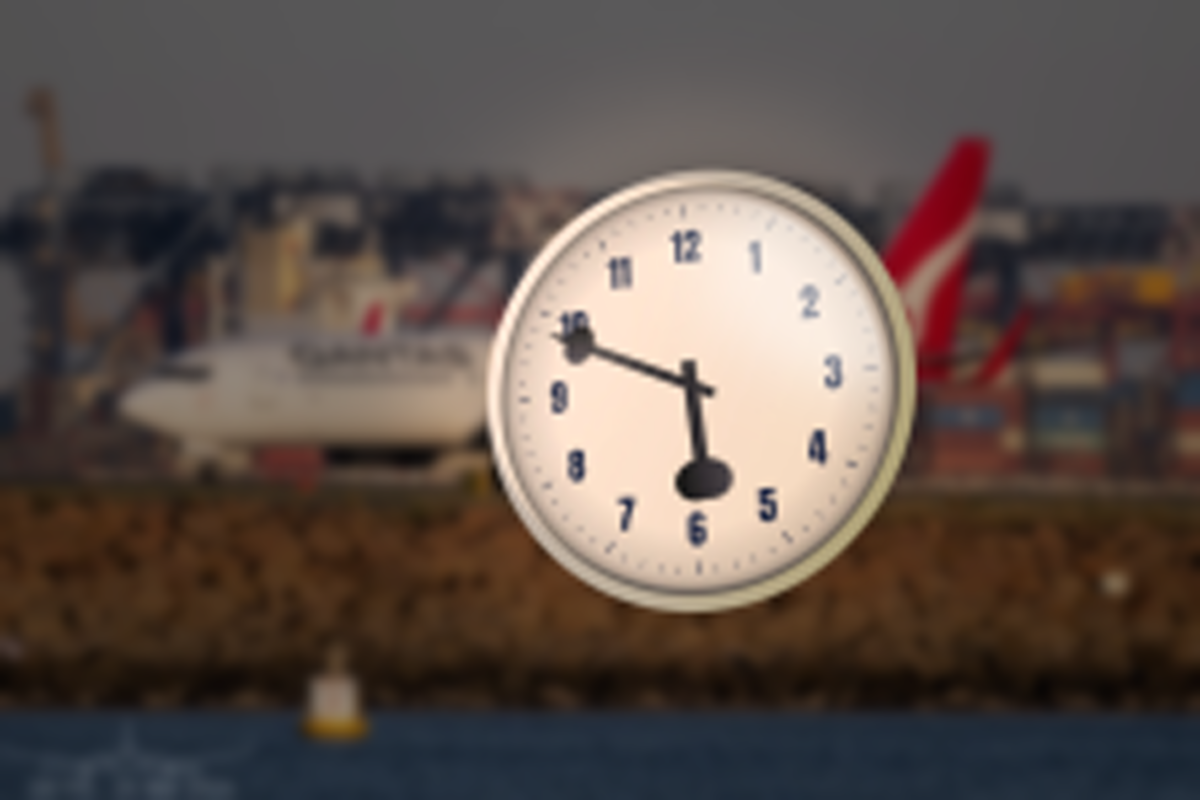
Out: 5:49
